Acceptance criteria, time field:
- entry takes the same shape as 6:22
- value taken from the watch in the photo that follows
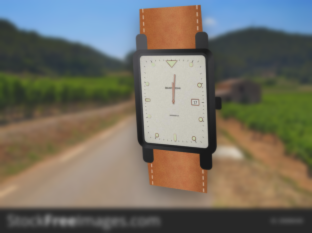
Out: 12:01
